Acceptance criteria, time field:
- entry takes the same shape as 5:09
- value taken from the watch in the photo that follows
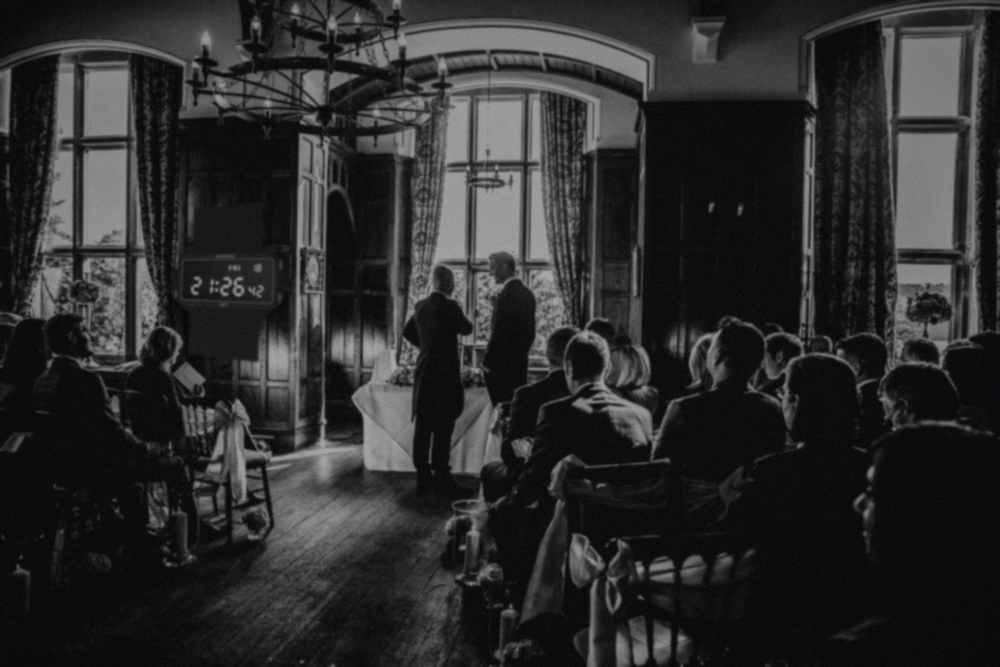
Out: 21:26
